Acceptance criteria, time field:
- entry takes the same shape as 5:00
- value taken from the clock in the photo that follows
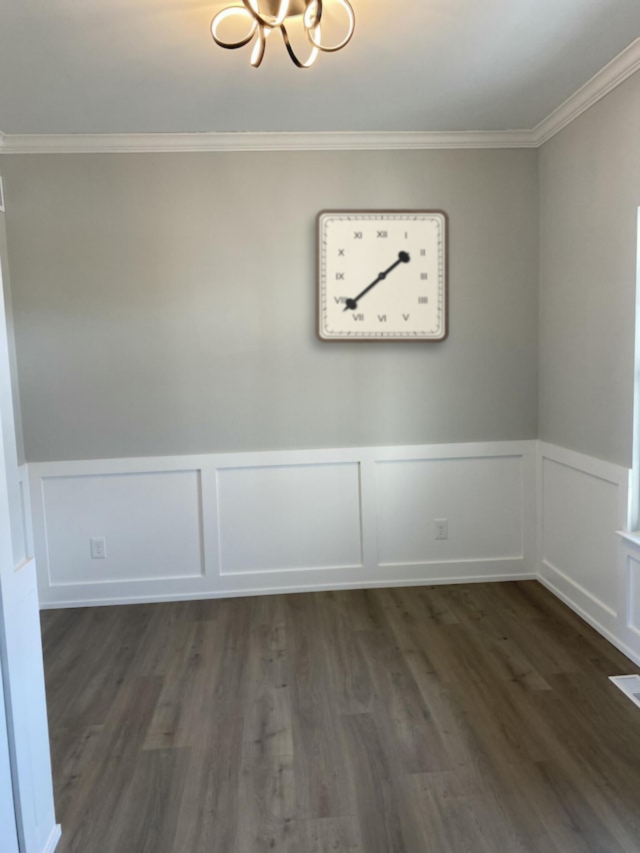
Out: 1:38
